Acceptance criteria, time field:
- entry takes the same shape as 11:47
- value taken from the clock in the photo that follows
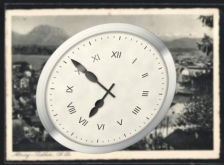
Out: 6:51
